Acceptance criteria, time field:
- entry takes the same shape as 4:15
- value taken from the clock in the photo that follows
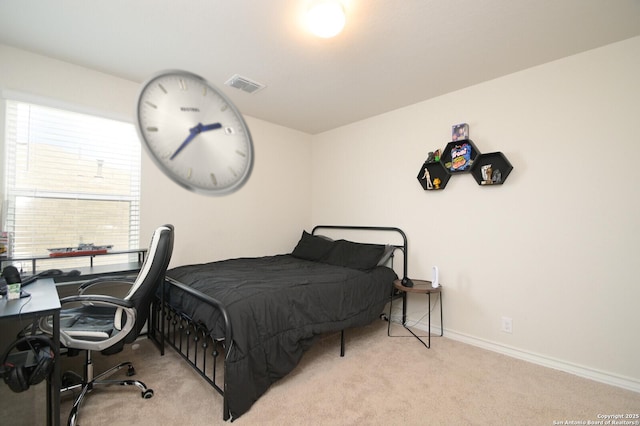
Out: 2:39
